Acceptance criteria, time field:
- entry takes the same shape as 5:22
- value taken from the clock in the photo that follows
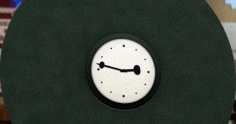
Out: 2:47
